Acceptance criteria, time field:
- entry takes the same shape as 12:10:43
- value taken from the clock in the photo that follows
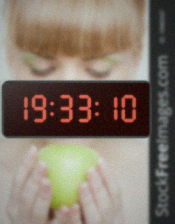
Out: 19:33:10
